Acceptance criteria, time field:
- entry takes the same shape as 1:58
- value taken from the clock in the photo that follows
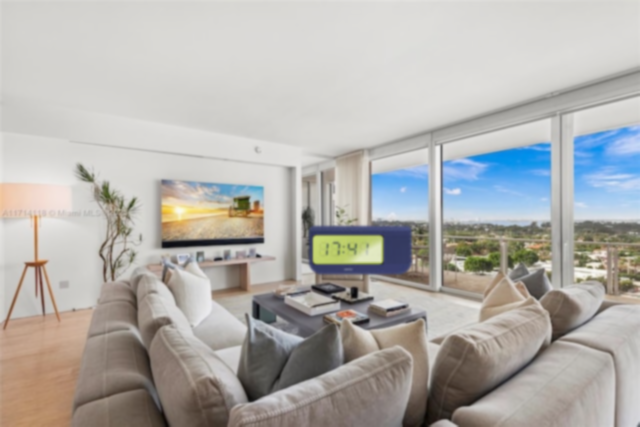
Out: 17:41
